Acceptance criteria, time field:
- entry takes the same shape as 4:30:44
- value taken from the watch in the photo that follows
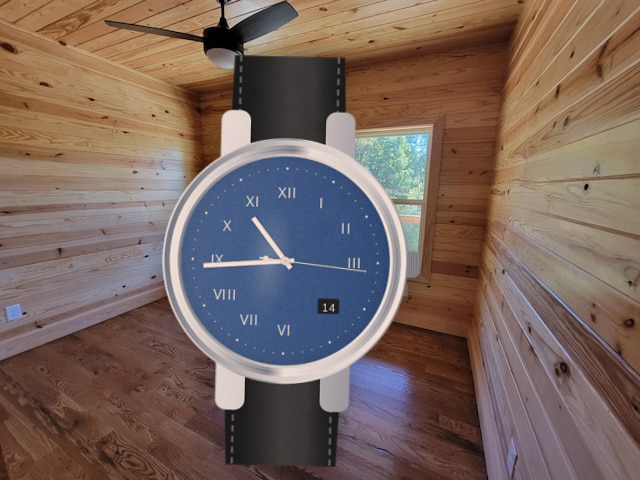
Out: 10:44:16
